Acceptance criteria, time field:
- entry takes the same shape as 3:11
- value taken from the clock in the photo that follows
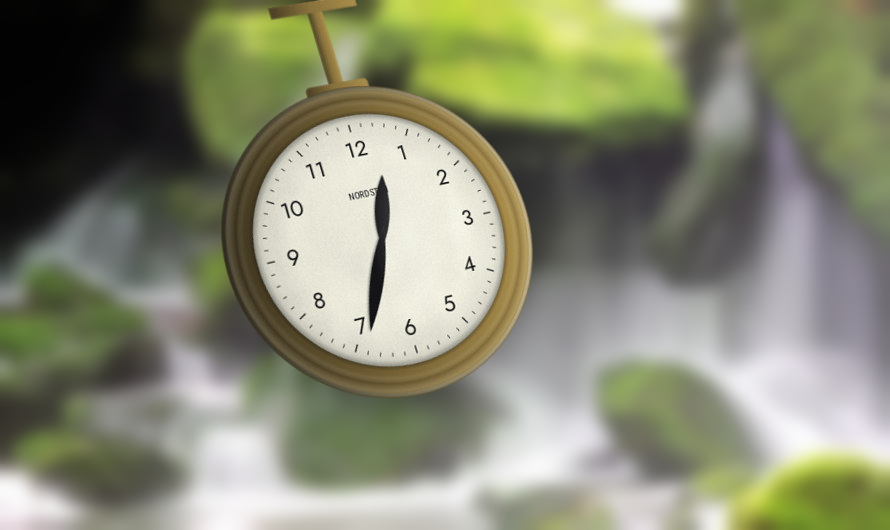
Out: 12:34
